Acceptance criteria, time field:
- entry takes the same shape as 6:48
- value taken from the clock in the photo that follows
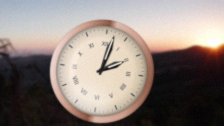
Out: 2:02
